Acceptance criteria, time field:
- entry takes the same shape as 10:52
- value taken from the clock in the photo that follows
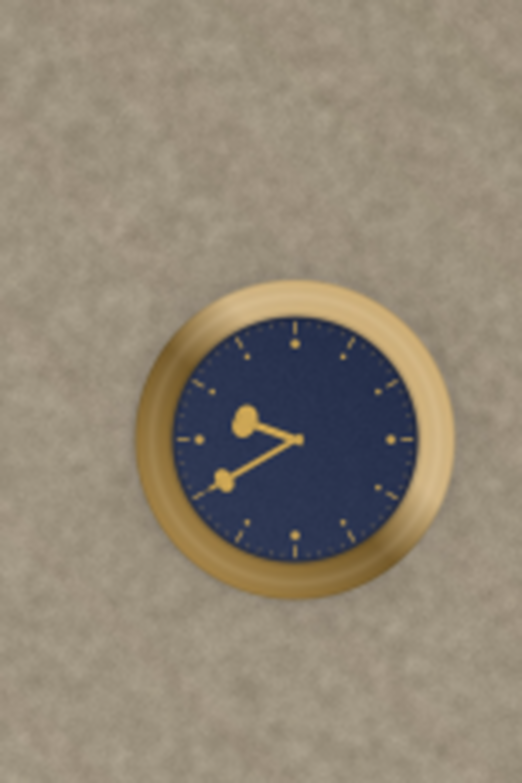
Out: 9:40
